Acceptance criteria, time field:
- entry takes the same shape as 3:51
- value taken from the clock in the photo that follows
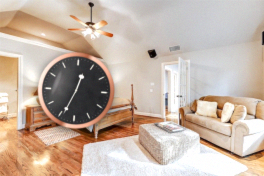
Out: 12:34
